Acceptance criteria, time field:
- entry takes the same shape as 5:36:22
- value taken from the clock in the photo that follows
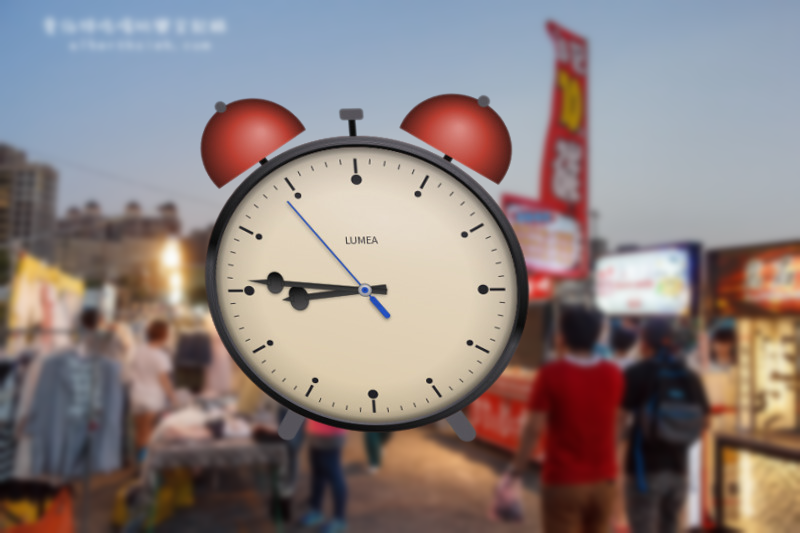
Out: 8:45:54
